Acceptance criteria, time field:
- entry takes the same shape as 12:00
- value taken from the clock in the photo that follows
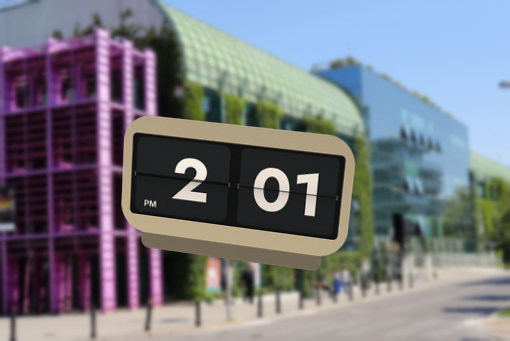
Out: 2:01
